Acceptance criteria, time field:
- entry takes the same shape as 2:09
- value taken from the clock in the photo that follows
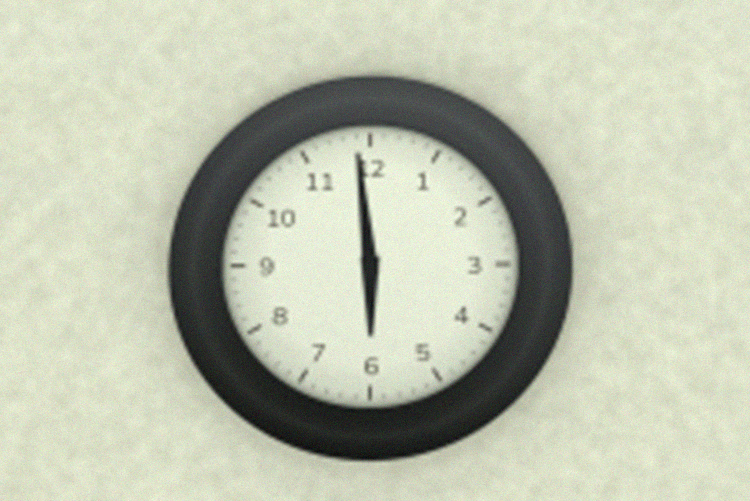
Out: 5:59
